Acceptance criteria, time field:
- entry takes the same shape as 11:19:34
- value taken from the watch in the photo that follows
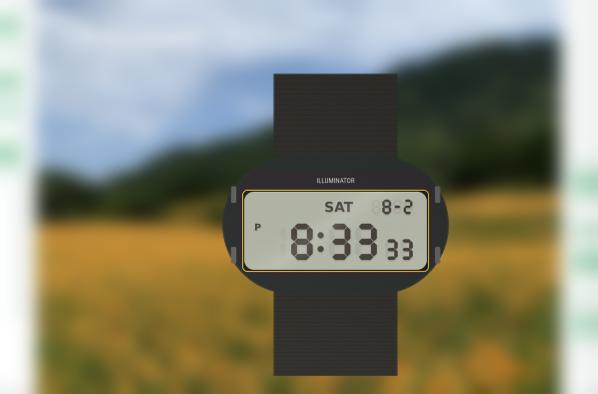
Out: 8:33:33
